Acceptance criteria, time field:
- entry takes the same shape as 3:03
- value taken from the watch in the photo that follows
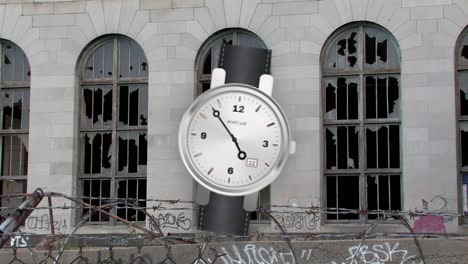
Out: 4:53
